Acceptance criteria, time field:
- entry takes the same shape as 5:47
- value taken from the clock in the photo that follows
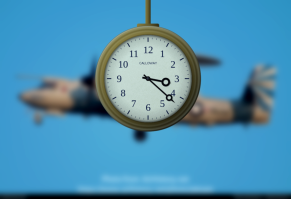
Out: 3:22
